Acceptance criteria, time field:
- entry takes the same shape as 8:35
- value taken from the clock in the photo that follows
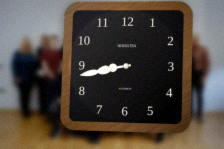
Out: 8:43
